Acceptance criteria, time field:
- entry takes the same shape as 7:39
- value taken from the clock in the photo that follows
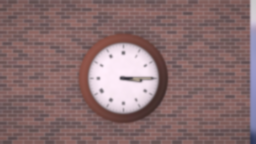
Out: 3:15
